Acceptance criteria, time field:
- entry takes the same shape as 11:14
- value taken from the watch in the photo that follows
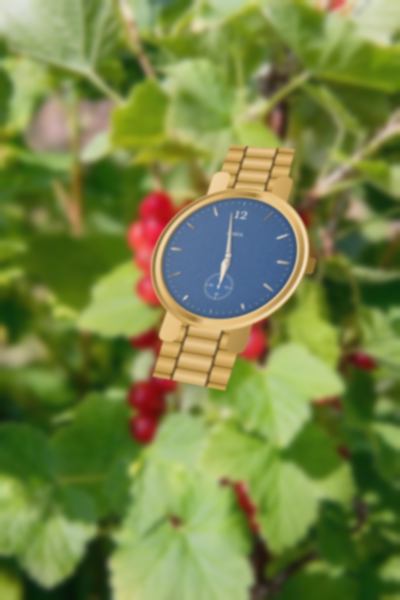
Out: 5:58
